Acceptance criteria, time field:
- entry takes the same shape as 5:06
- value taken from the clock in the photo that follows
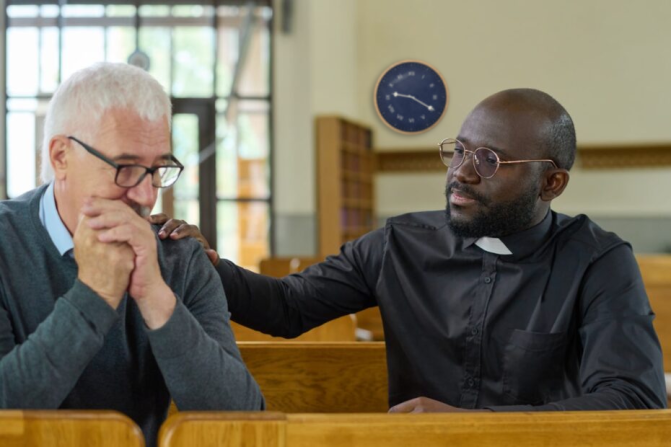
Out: 9:20
